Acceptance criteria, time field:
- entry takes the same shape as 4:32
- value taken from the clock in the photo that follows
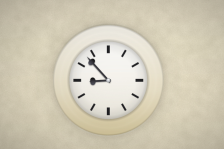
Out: 8:53
